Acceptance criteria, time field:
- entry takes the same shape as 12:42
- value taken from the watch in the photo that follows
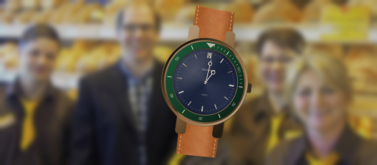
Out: 1:01
